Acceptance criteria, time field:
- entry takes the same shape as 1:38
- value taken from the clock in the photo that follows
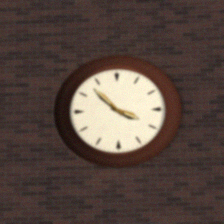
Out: 3:53
